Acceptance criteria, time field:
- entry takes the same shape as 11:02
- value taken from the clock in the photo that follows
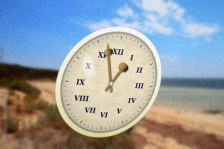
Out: 12:57
